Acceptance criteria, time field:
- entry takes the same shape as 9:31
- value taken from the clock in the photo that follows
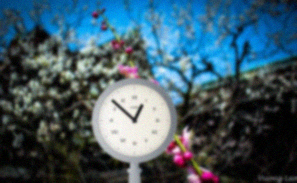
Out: 12:52
